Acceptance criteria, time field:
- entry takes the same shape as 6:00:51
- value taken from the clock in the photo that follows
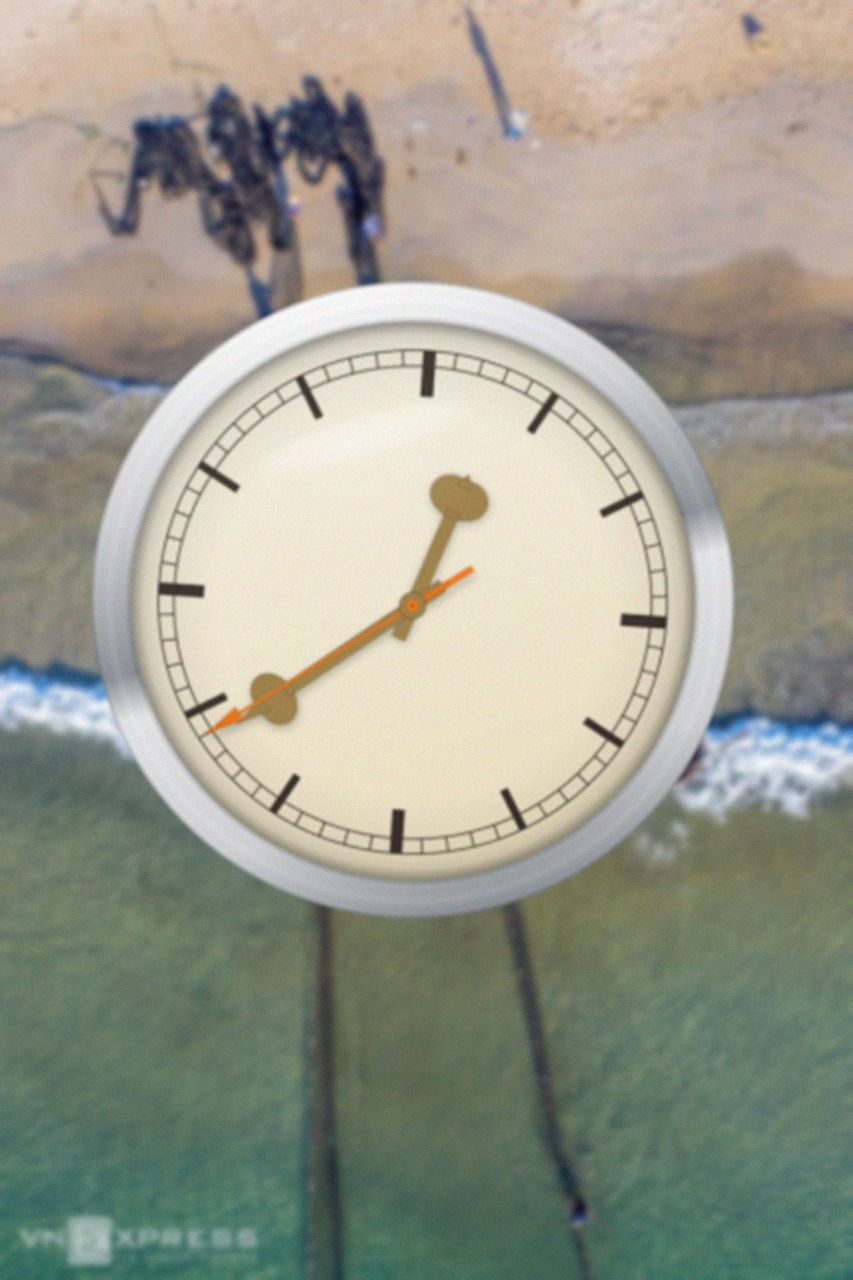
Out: 12:38:39
